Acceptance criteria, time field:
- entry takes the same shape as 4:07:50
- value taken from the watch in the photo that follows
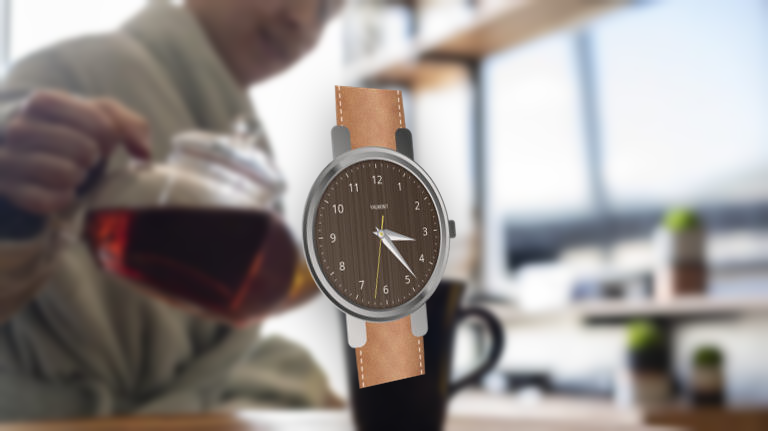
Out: 3:23:32
